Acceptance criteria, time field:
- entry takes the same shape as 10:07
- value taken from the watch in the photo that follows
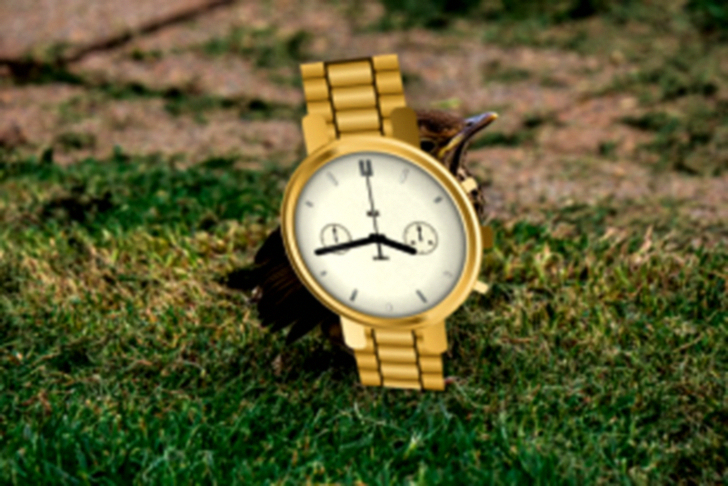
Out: 3:43
